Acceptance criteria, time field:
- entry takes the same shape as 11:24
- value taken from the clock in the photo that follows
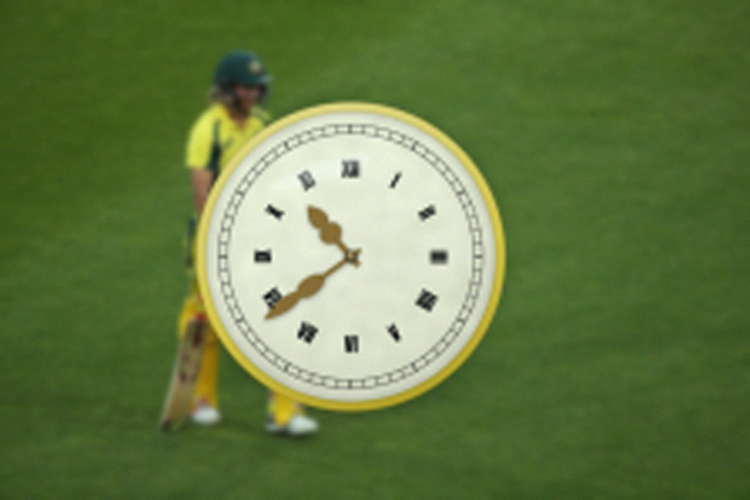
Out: 10:39
